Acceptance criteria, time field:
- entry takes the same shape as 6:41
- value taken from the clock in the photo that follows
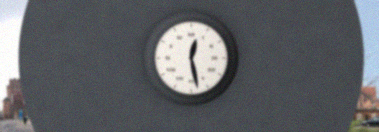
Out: 12:28
